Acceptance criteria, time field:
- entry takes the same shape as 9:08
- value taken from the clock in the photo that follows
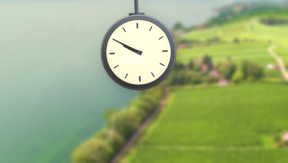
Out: 9:50
